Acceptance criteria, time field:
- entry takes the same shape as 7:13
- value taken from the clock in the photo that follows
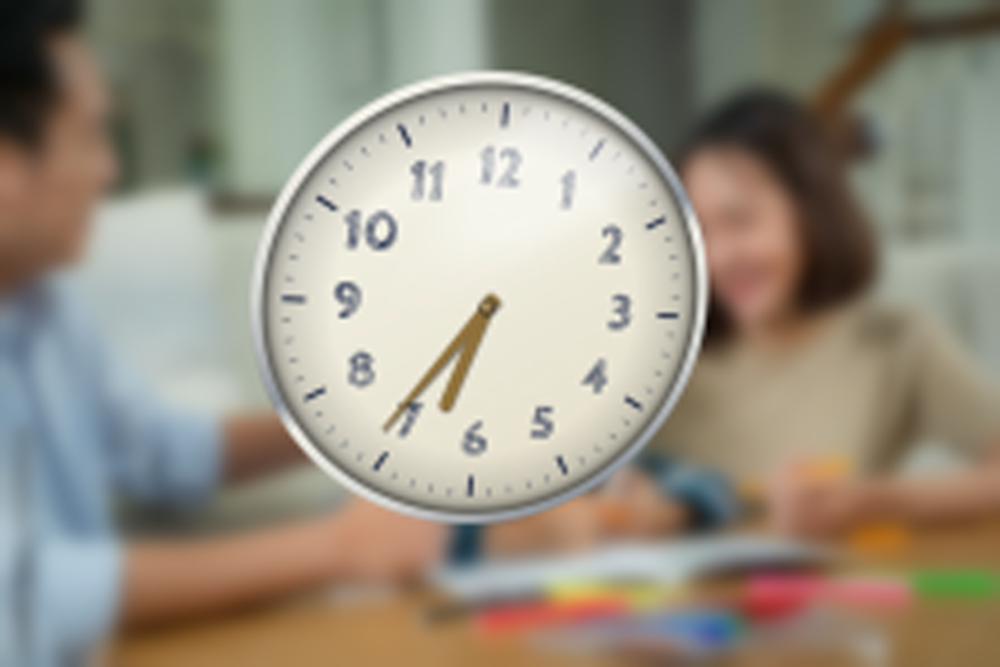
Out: 6:36
